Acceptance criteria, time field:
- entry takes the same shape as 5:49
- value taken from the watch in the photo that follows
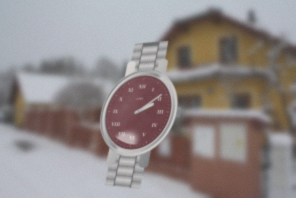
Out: 2:09
